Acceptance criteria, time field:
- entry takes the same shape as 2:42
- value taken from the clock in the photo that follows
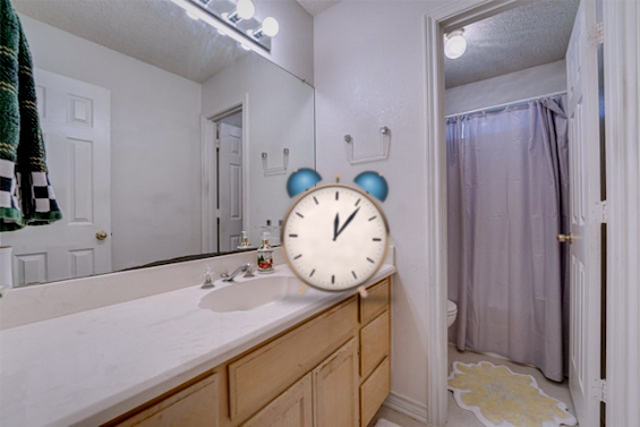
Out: 12:06
